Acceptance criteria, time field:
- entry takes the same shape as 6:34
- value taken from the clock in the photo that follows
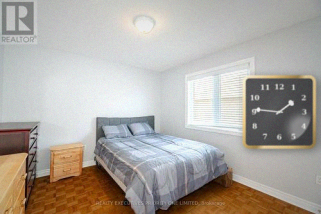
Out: 1:46
